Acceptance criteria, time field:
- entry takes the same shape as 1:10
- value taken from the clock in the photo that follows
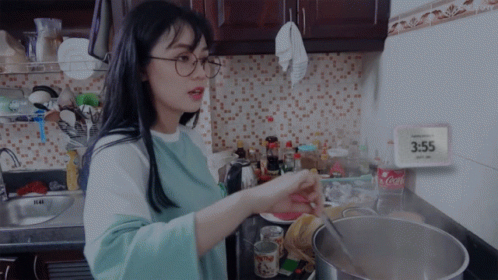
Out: 3:55
